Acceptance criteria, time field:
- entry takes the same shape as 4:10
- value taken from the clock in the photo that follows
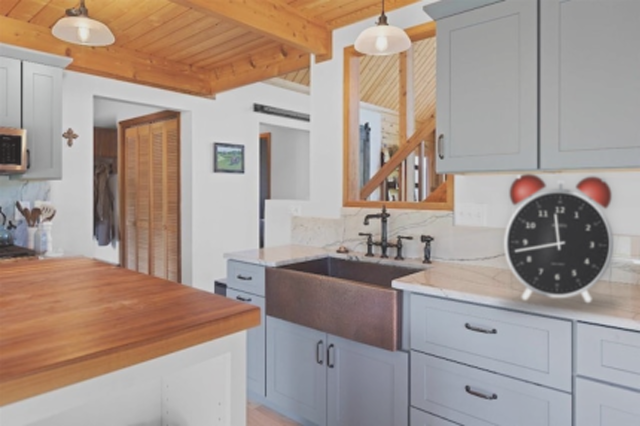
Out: 11:43
